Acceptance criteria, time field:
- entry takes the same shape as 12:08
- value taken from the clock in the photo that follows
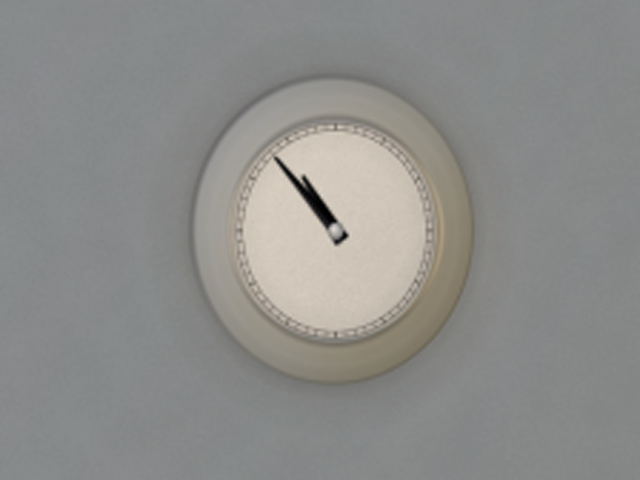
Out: 10:53
